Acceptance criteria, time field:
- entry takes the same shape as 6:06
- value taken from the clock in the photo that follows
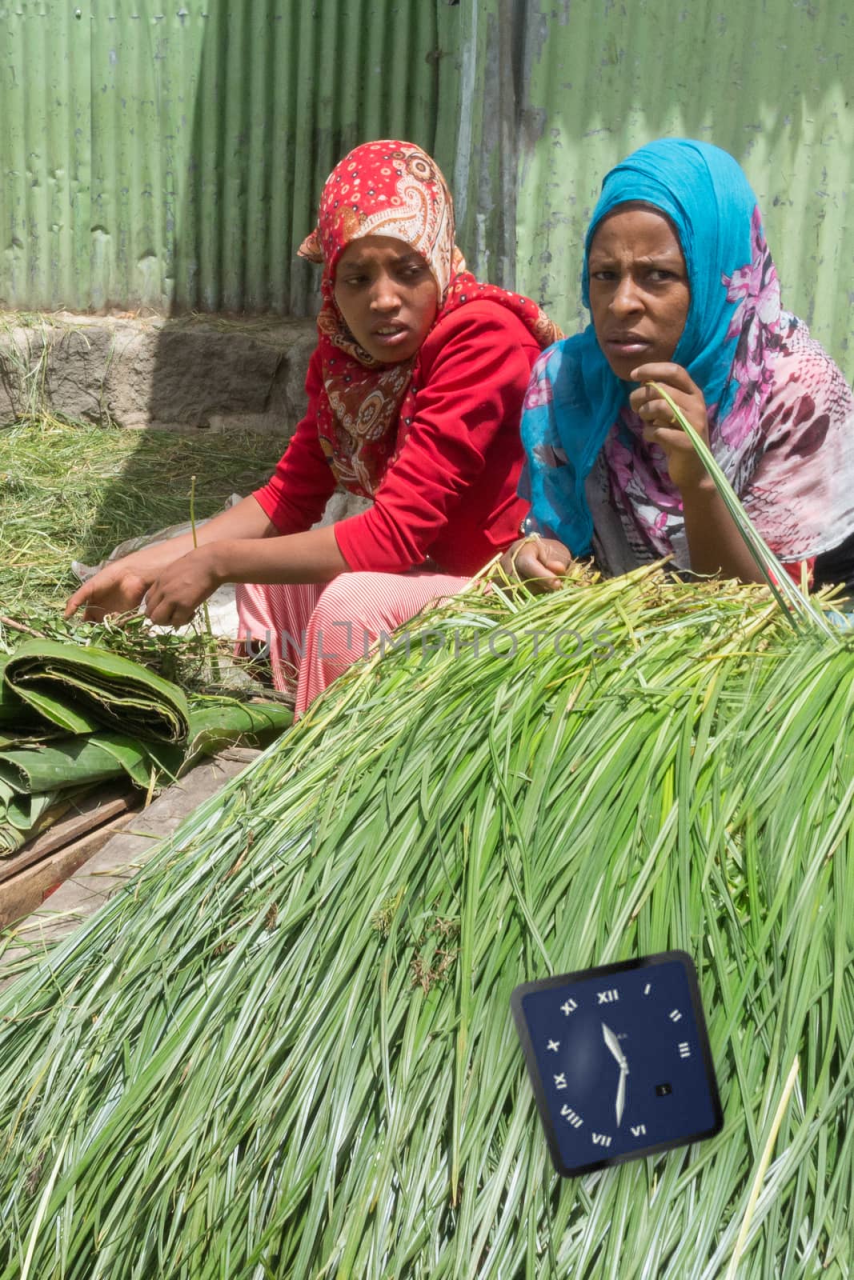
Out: 11:33
